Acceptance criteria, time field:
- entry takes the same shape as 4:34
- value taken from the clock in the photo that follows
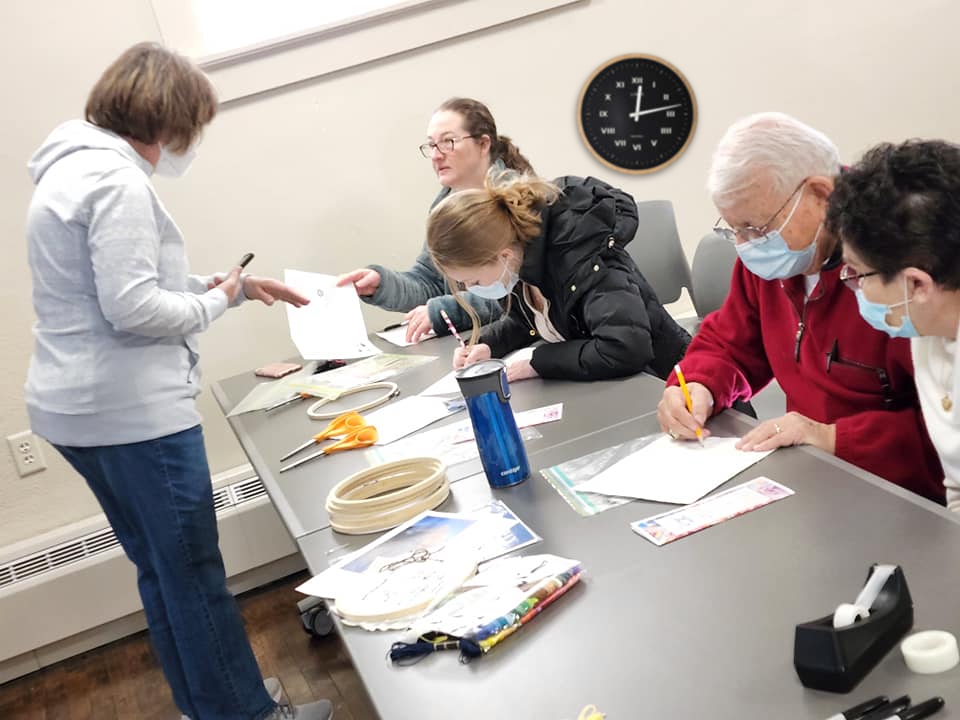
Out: 12:13
